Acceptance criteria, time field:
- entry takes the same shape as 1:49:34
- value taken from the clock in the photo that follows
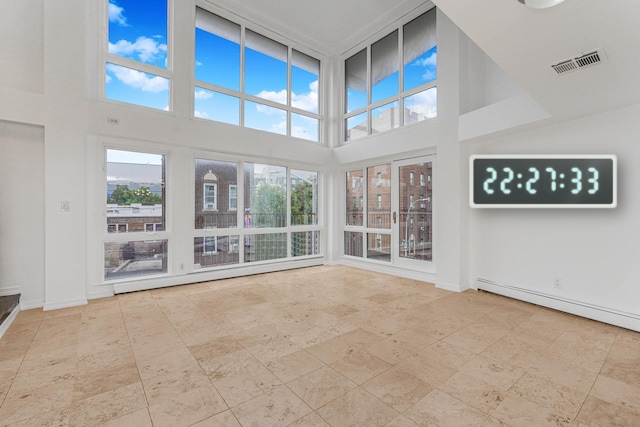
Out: 22:27:33
